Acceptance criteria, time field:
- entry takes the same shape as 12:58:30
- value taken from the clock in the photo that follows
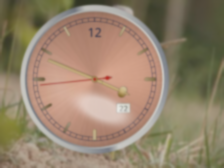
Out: 3:48:44
